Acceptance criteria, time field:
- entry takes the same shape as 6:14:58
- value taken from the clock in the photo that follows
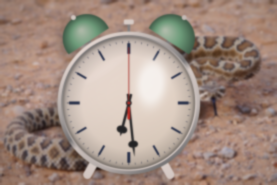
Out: 6:29:00
